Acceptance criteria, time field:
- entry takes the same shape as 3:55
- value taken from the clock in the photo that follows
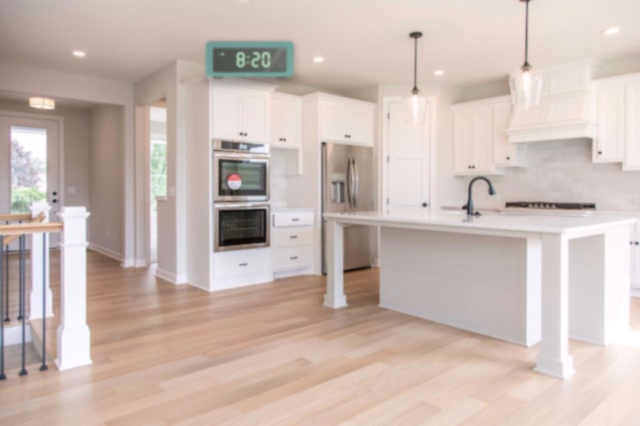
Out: 8:20
